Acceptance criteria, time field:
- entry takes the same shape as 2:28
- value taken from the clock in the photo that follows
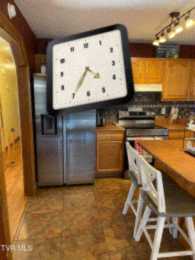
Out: 4:35
